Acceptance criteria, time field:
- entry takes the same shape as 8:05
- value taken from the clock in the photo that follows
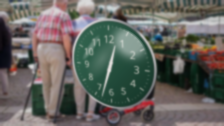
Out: 12:33
